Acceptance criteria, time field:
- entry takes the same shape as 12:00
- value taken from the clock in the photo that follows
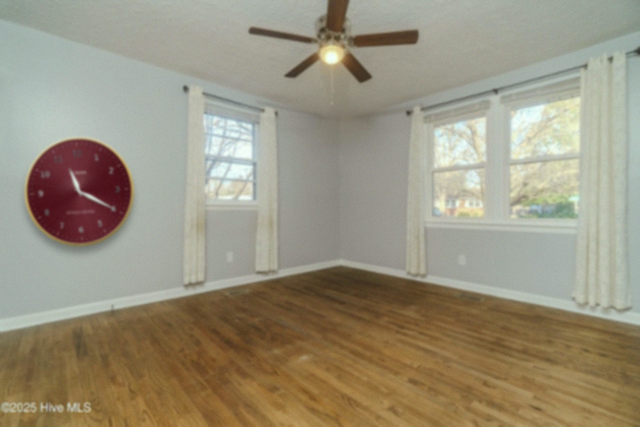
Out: 11:20
